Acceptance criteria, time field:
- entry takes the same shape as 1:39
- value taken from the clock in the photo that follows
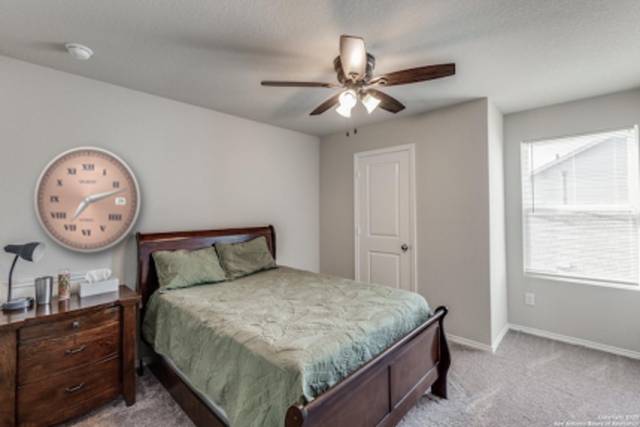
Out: 7:12
